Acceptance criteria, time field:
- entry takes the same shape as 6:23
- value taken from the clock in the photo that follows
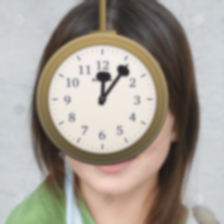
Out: 12:06
